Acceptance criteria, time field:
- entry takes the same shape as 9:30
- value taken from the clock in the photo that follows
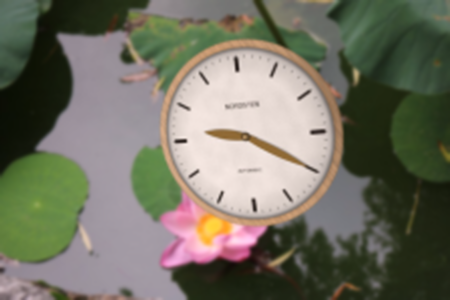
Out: 9:20
